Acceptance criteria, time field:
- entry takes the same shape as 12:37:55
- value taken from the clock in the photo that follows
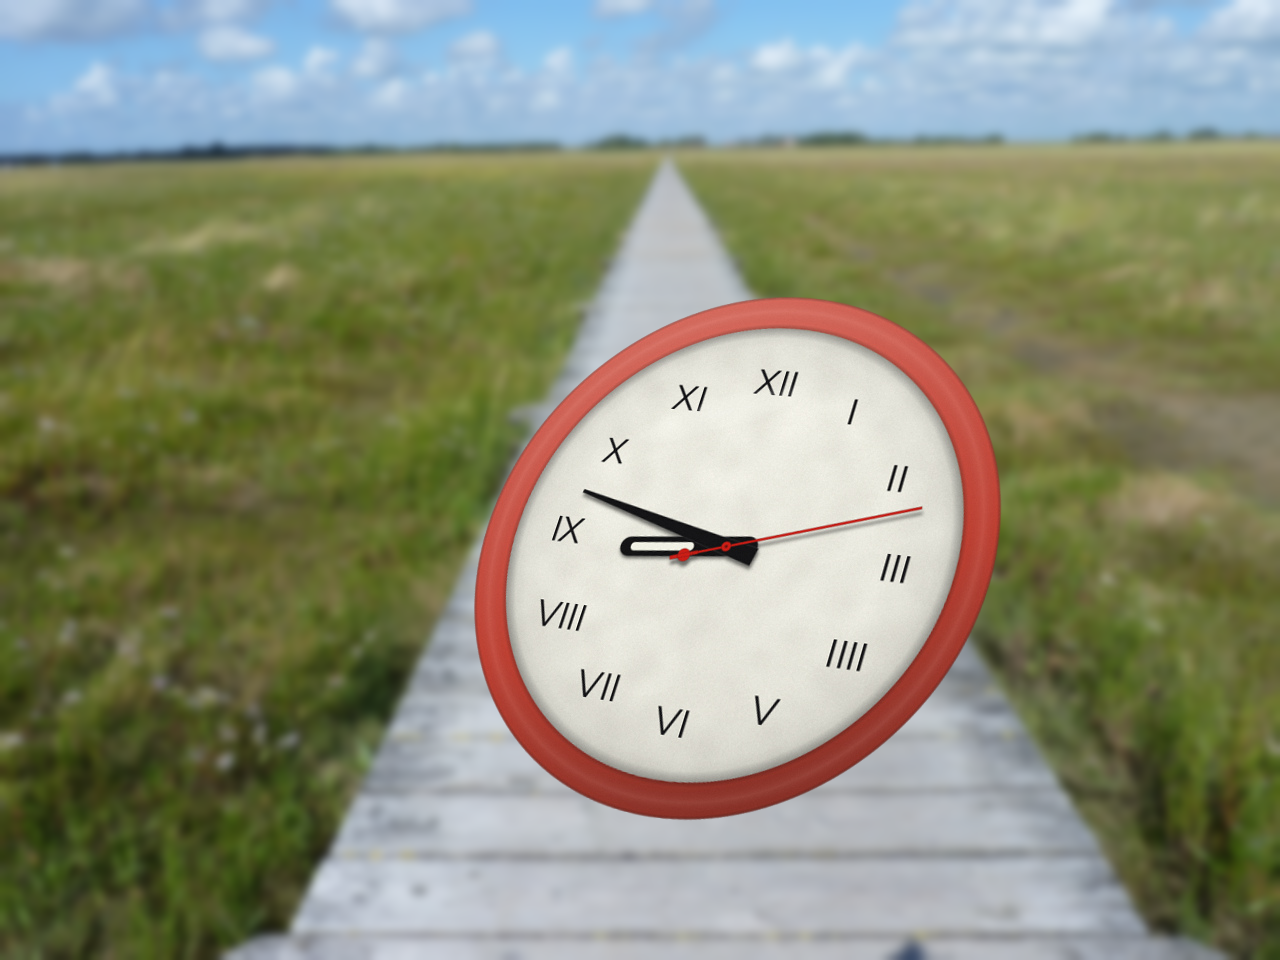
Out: 8:47:12
